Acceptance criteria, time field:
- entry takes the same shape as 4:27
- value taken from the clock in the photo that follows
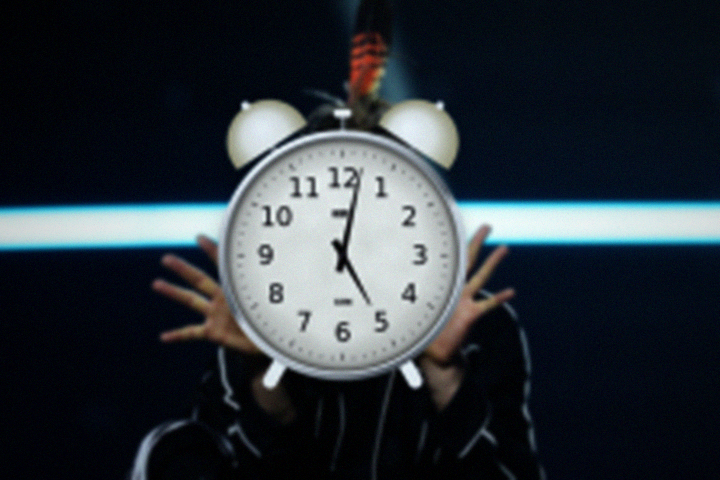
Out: 5:02
